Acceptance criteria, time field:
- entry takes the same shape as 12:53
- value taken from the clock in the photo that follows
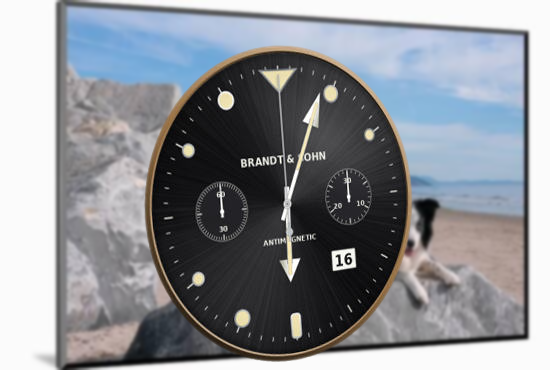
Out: 6:04
